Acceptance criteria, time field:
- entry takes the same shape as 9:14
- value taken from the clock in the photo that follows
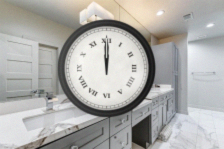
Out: 12:00
